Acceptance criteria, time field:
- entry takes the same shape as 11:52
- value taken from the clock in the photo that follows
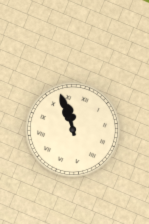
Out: 10:53
